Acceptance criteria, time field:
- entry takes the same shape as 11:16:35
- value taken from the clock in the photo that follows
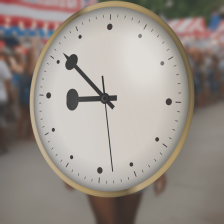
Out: 8:51:28
